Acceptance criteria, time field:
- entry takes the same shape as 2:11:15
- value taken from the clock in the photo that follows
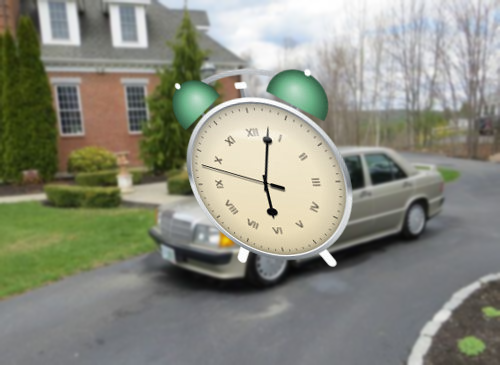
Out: 6:02:48
